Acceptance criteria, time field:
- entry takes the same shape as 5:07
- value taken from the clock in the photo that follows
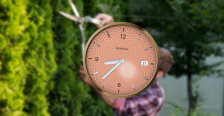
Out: 8:37
